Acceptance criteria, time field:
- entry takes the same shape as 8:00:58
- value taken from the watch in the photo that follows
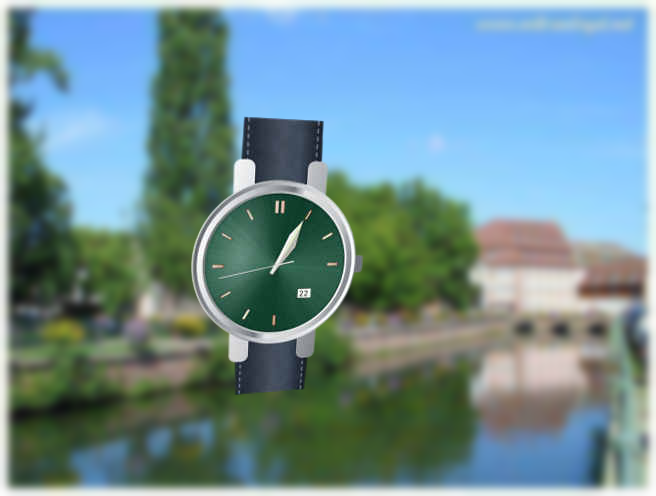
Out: 1:04:43
